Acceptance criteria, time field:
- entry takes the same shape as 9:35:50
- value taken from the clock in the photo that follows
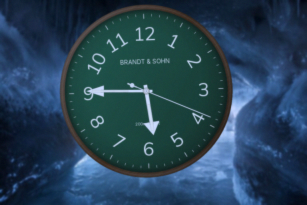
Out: 5:45:19
